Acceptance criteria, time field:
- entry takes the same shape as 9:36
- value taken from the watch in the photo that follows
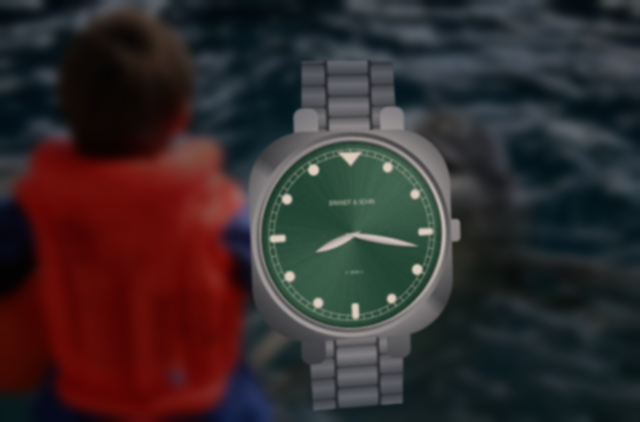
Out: 8:17
